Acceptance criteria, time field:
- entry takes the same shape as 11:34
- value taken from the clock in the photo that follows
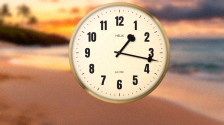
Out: 1:17
